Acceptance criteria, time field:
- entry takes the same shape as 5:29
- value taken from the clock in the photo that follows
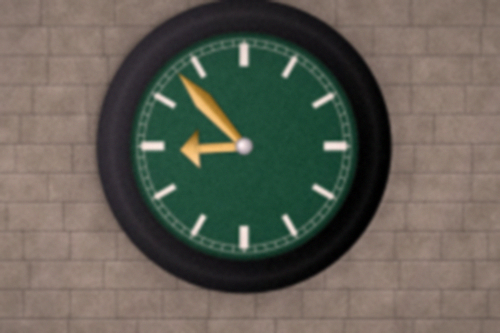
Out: 8:53
